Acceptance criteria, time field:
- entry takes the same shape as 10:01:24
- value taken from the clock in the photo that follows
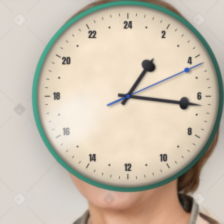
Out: 2:16:11
